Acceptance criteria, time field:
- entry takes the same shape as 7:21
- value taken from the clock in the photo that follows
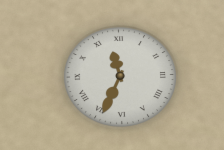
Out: 11:34
